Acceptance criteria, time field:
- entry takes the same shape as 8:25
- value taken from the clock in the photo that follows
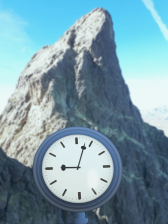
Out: 9:03
